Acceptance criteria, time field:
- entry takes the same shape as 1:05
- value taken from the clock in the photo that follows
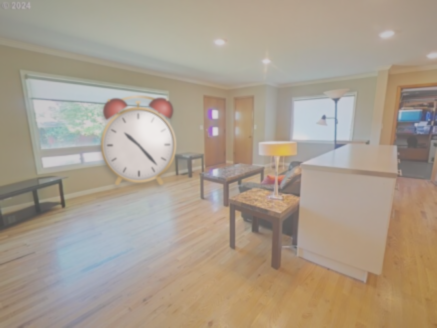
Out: 10:23
